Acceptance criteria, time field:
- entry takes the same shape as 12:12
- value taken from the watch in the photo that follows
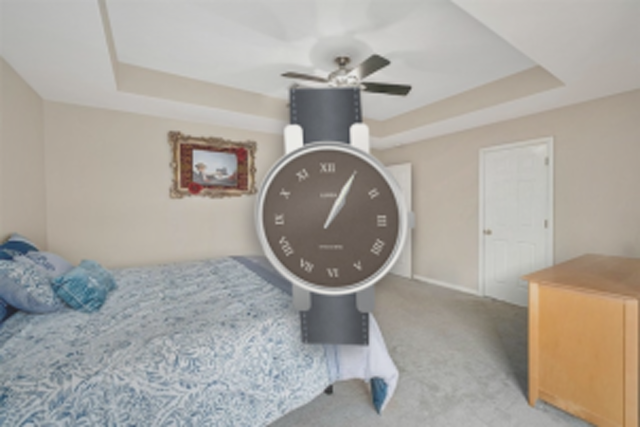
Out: 1:05
